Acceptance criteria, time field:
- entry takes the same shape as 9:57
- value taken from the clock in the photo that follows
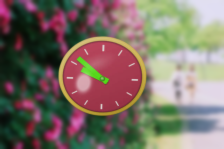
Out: 9:52
